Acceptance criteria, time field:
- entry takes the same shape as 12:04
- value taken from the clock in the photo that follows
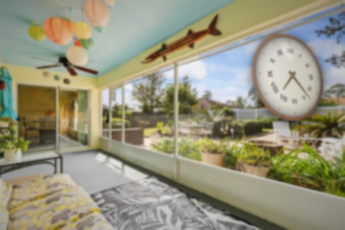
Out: 7:23
